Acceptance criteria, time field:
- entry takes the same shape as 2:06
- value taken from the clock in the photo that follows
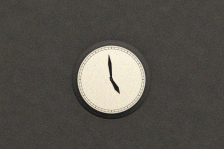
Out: 4:59
